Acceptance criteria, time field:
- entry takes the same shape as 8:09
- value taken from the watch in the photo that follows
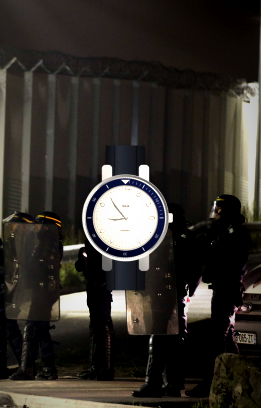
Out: 8:54
